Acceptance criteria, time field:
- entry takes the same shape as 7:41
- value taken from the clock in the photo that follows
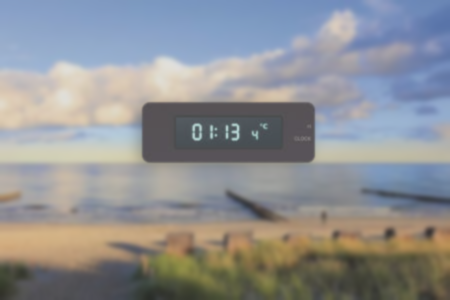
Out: 1:13
